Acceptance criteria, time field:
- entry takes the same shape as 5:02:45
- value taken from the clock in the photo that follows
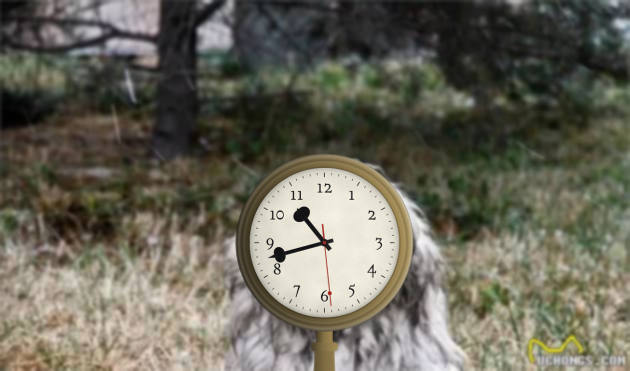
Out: 10:42:29
